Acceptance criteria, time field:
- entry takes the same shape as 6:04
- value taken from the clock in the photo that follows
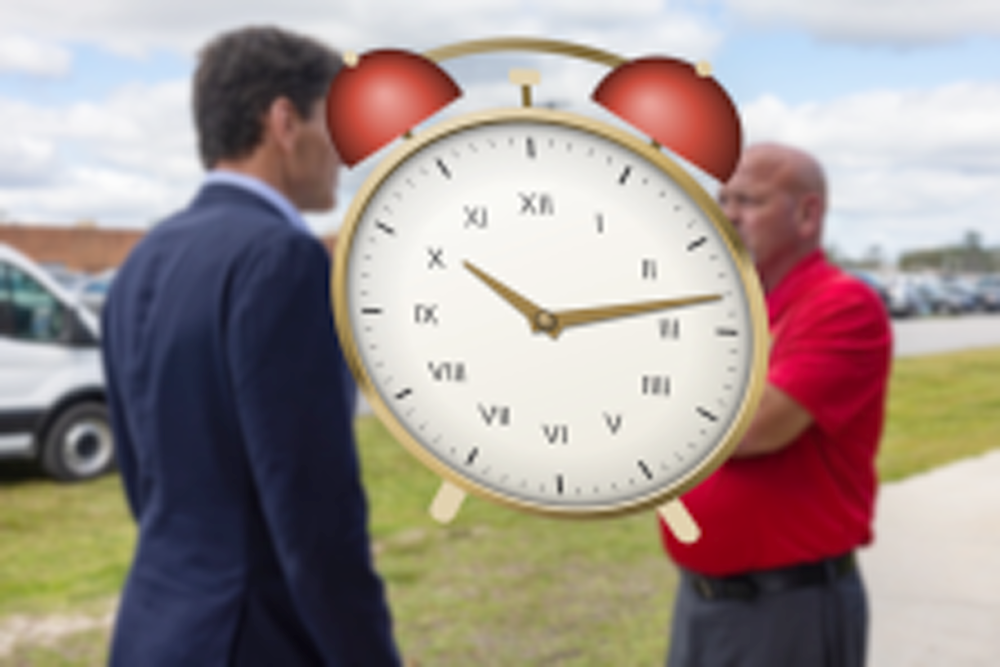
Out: 10:13
